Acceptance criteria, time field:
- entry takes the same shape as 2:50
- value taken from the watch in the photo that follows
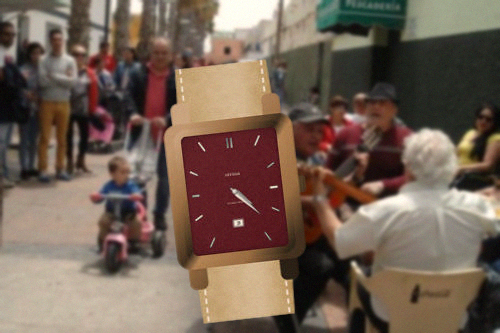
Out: 4:23
